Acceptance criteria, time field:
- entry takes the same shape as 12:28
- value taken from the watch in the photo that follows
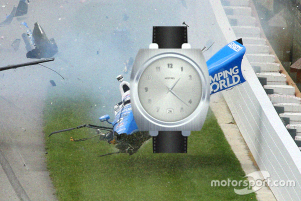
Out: 1:22
